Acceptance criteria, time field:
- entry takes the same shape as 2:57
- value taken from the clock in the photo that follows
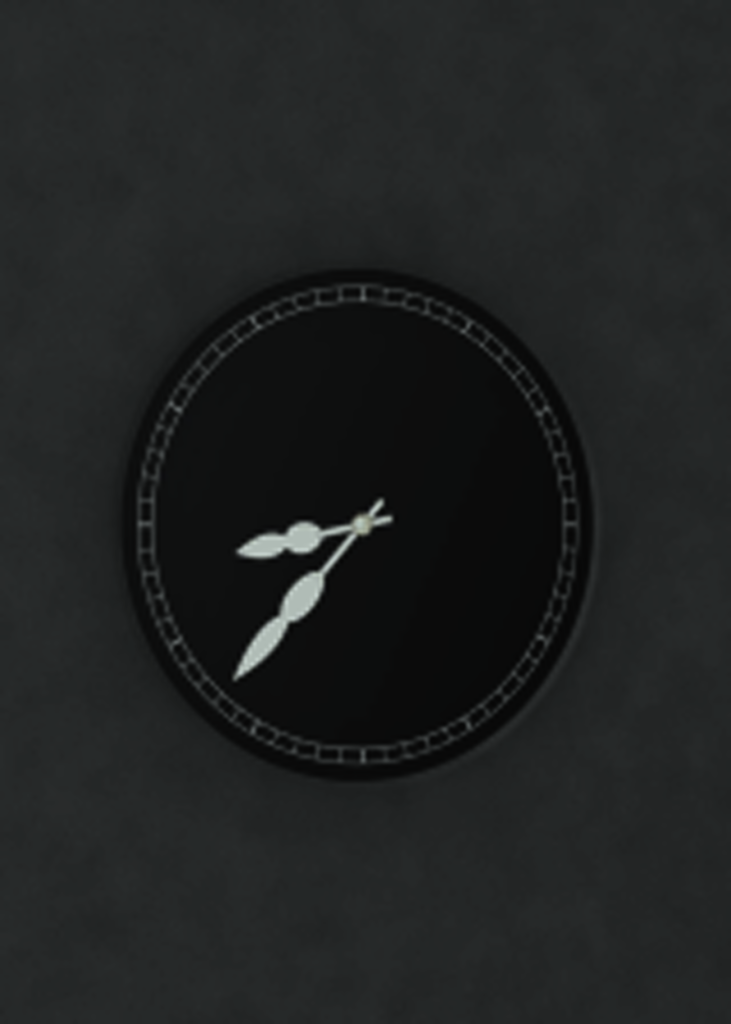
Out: 8:37
